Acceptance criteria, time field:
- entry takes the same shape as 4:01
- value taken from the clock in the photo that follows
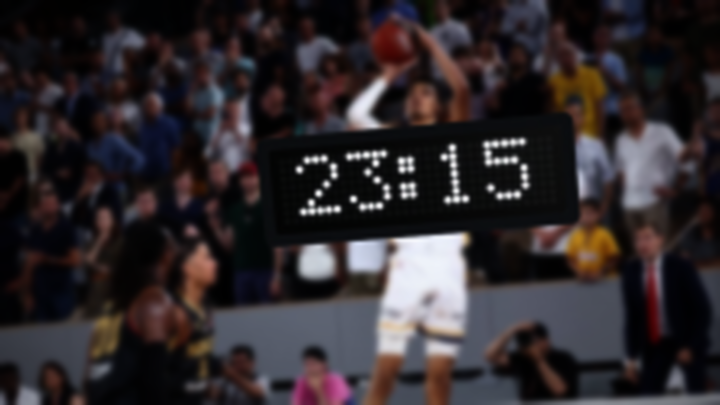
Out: 23:15
